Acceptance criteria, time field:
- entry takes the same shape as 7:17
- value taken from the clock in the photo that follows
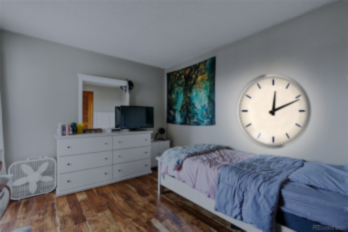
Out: 12:11
